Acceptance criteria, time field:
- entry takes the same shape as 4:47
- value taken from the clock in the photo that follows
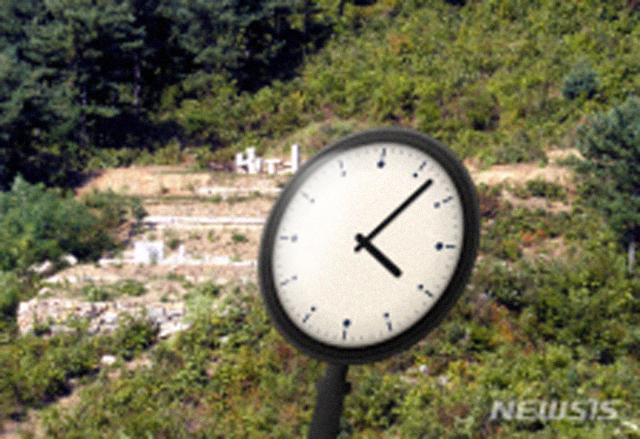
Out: 4:07
